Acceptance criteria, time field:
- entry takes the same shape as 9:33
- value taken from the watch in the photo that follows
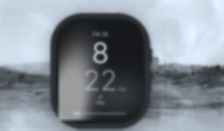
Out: 8:22
